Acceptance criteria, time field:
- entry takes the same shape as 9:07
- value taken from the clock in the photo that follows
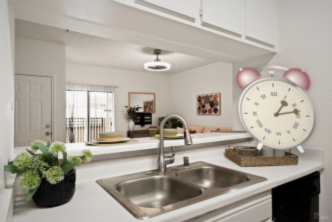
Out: 1:13
